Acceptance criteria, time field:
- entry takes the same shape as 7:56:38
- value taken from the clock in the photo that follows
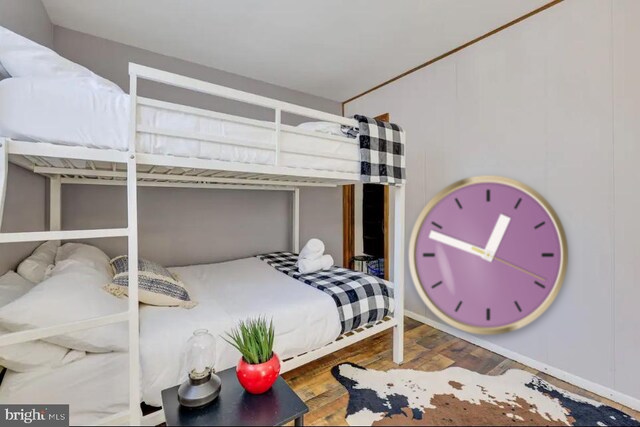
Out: 12:48:19
